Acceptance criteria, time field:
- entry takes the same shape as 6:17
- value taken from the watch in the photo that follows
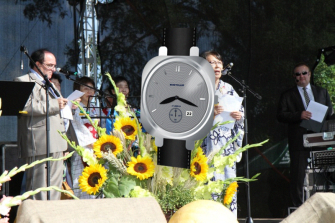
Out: 8:18
